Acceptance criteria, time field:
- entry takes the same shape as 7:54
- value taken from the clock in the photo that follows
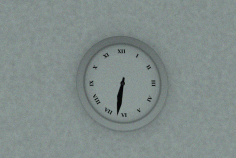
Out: 6:32
